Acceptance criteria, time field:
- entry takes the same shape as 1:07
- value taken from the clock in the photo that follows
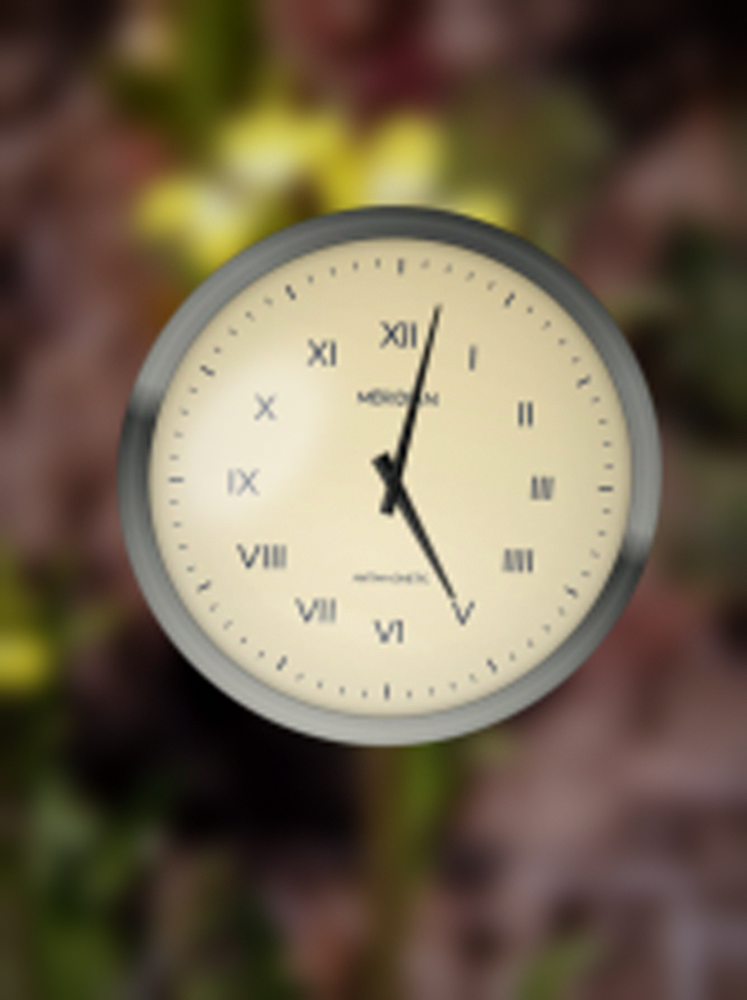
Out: 5:02
